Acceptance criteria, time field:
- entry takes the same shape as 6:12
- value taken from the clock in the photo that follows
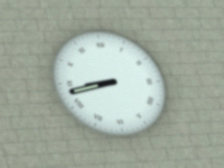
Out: 8:43
